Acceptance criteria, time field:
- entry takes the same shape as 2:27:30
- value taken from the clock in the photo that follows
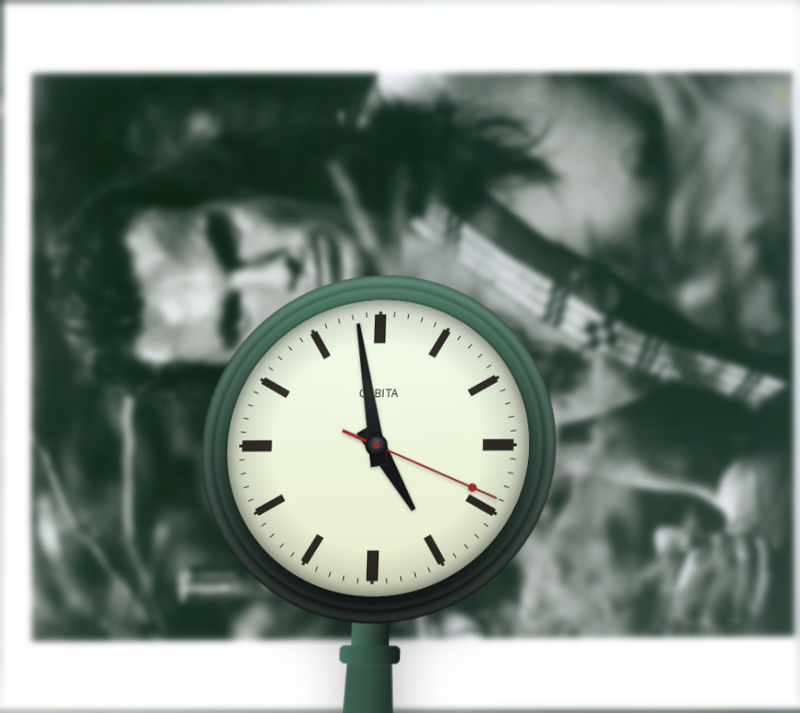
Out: 4:58:19
